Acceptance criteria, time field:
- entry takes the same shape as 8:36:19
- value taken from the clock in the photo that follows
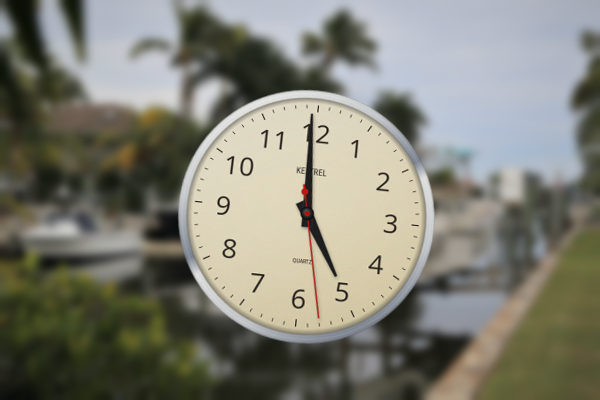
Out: 4:59:28
